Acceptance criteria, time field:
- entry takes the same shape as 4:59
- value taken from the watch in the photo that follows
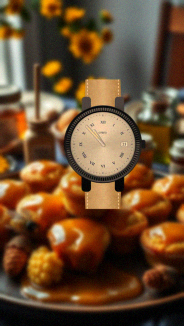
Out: 10:53
